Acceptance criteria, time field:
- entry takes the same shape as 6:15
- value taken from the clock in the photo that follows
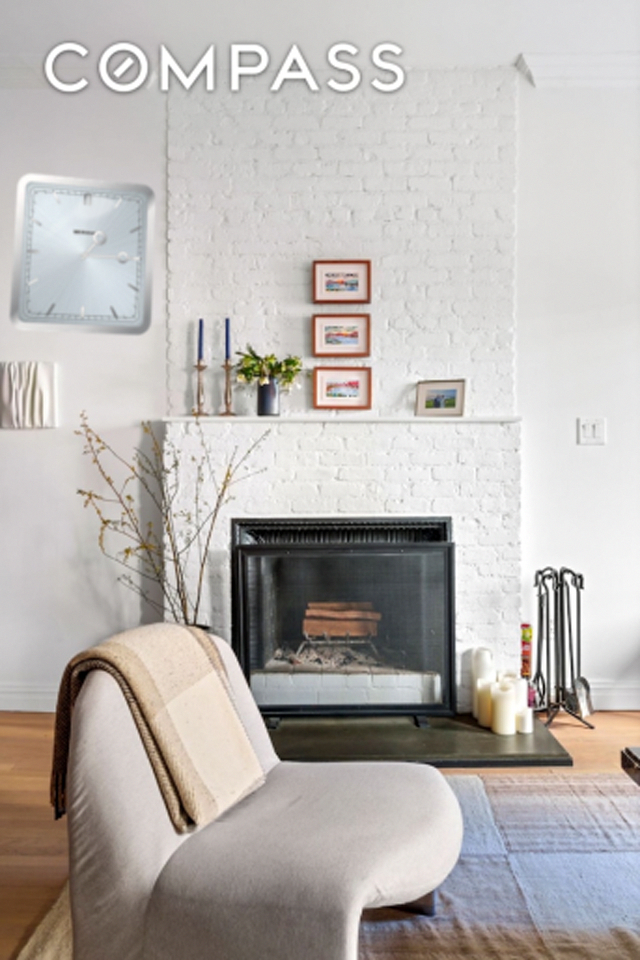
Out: 1:15
